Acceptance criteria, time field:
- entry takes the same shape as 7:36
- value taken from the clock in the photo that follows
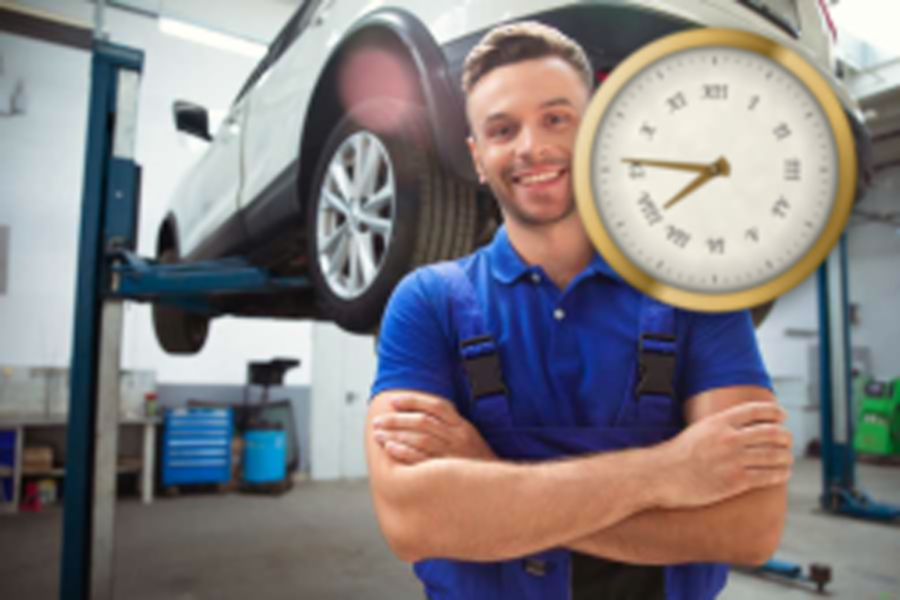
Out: 7:46
